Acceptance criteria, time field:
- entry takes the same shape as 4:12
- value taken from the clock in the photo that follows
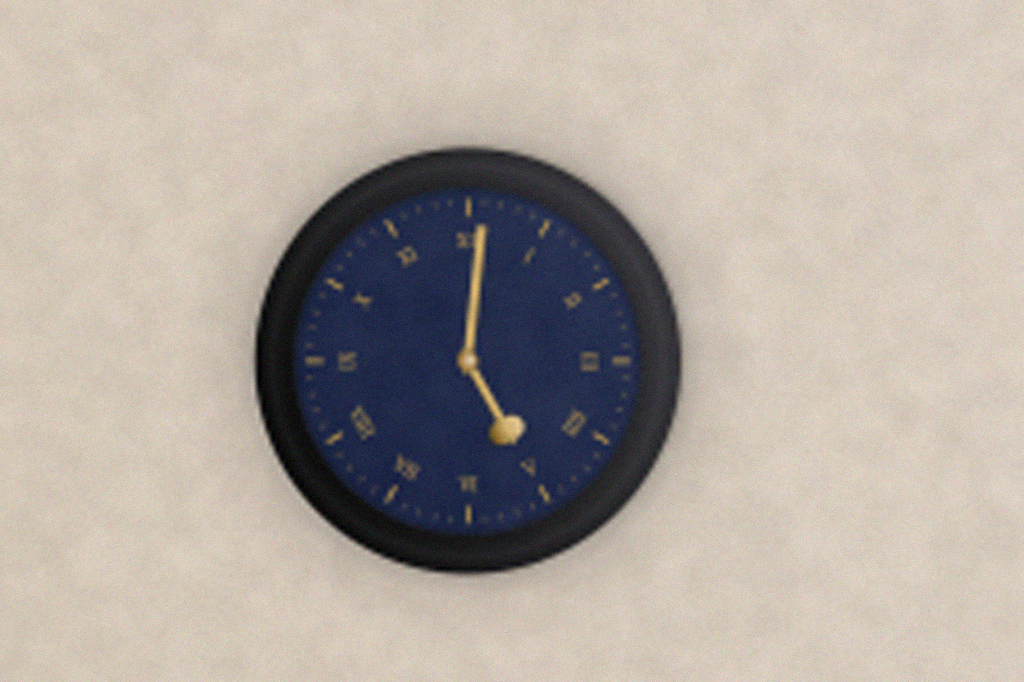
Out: 5:01
